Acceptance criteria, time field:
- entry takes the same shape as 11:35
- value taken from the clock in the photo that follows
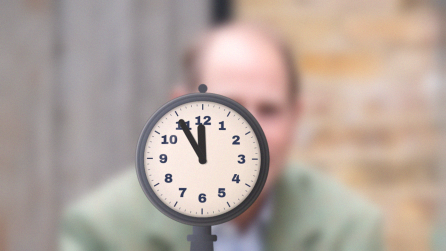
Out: 11:55
